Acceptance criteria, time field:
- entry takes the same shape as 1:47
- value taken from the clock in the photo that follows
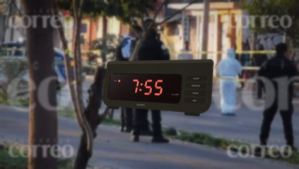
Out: 7:55
